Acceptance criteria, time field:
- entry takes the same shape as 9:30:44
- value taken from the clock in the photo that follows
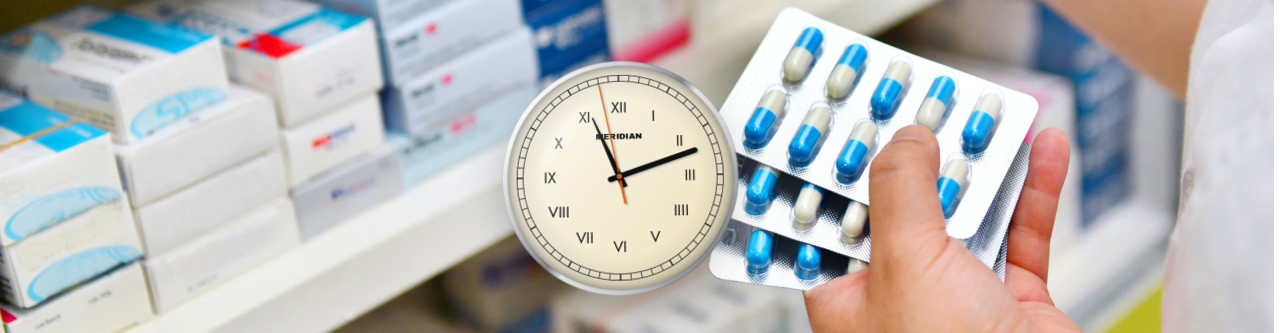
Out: 11:11:58
